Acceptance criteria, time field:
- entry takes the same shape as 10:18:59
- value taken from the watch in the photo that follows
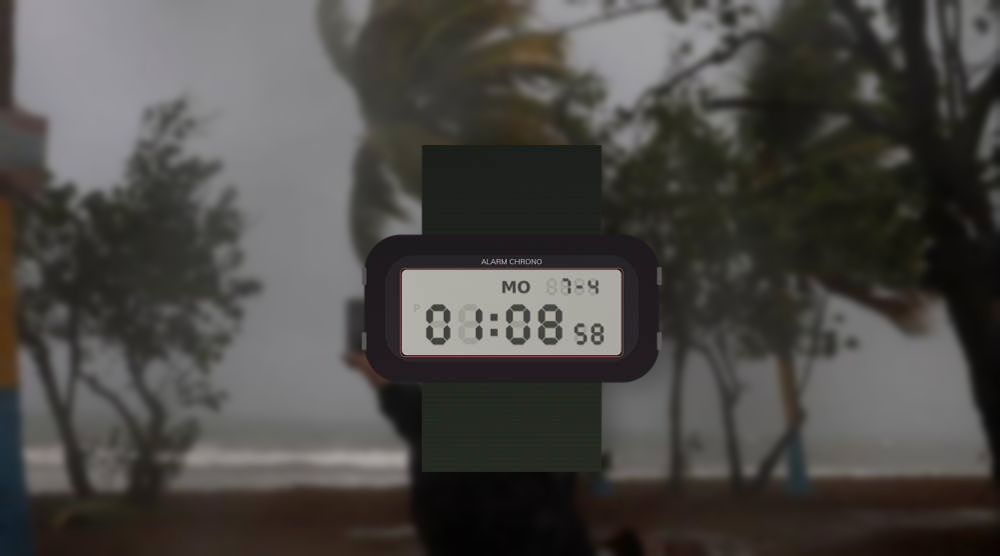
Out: 1:08:58
